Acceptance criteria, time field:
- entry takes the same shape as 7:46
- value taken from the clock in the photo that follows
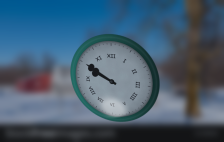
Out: 9:50
